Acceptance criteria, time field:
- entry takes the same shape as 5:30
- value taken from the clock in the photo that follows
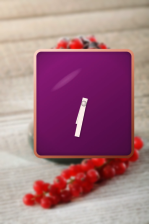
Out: 6:32
